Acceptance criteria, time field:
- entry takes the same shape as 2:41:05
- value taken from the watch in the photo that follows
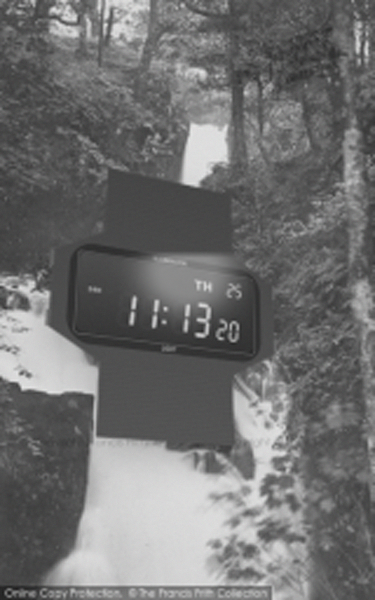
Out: 11:13:20
